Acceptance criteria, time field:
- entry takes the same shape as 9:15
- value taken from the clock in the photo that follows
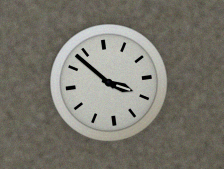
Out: 3:53
